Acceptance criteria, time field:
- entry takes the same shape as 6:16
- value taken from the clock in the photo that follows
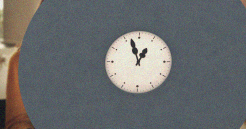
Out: 12:57
